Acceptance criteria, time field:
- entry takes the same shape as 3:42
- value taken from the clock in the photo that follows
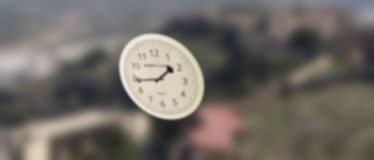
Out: 1:44
